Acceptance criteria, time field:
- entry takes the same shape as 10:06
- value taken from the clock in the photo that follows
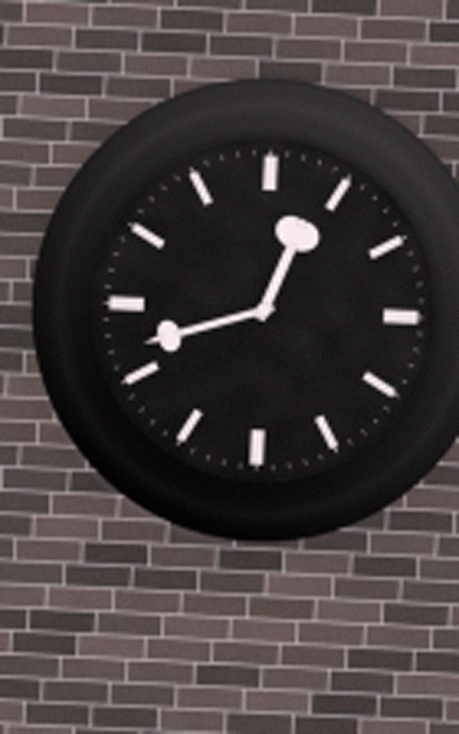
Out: 12:42
